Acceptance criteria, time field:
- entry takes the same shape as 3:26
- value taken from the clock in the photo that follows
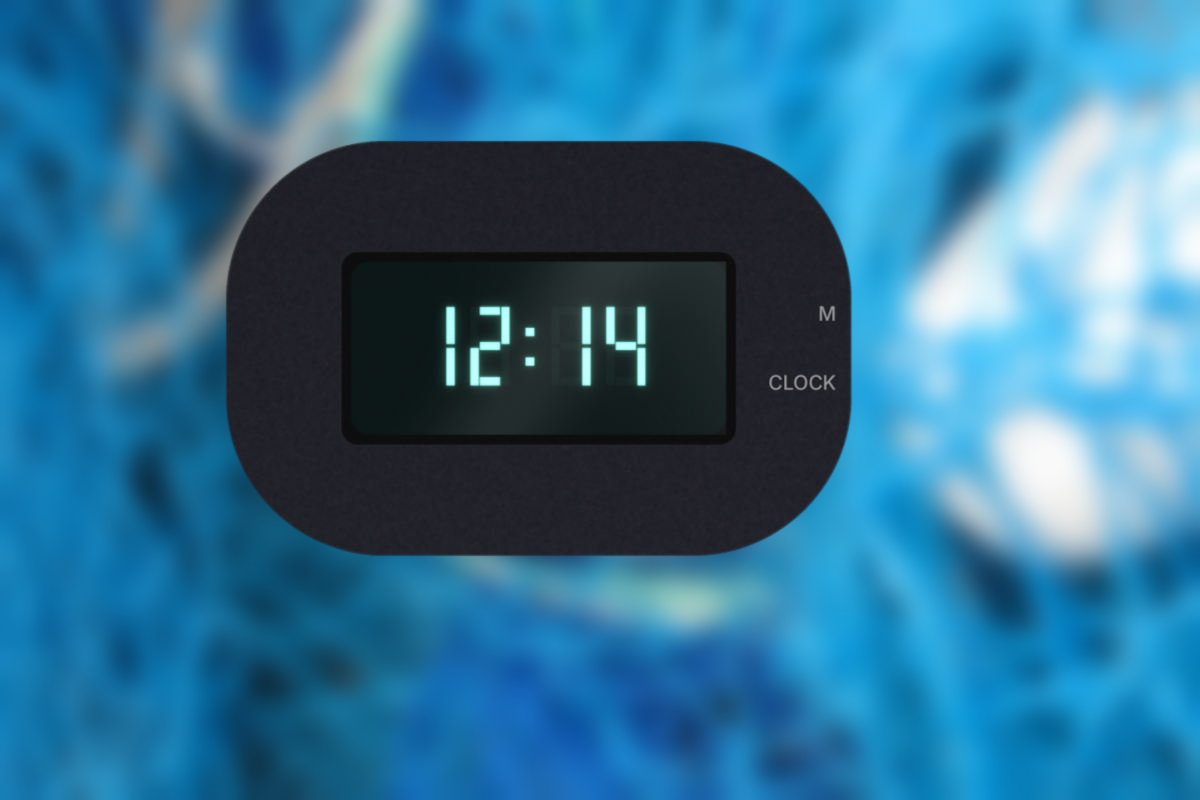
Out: 12:14
